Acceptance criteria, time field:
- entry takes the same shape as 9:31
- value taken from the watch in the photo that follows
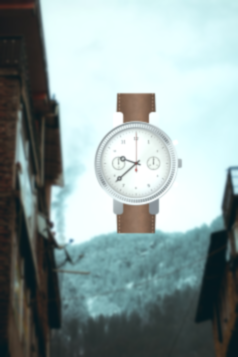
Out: 9:38
